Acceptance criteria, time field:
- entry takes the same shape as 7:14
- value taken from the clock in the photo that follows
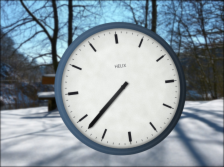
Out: 7:38
